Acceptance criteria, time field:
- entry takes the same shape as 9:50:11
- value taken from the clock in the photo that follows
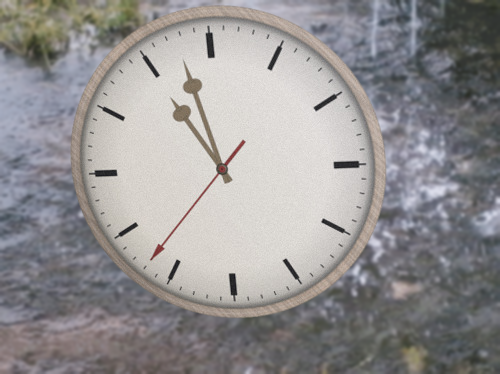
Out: 10:57:37
